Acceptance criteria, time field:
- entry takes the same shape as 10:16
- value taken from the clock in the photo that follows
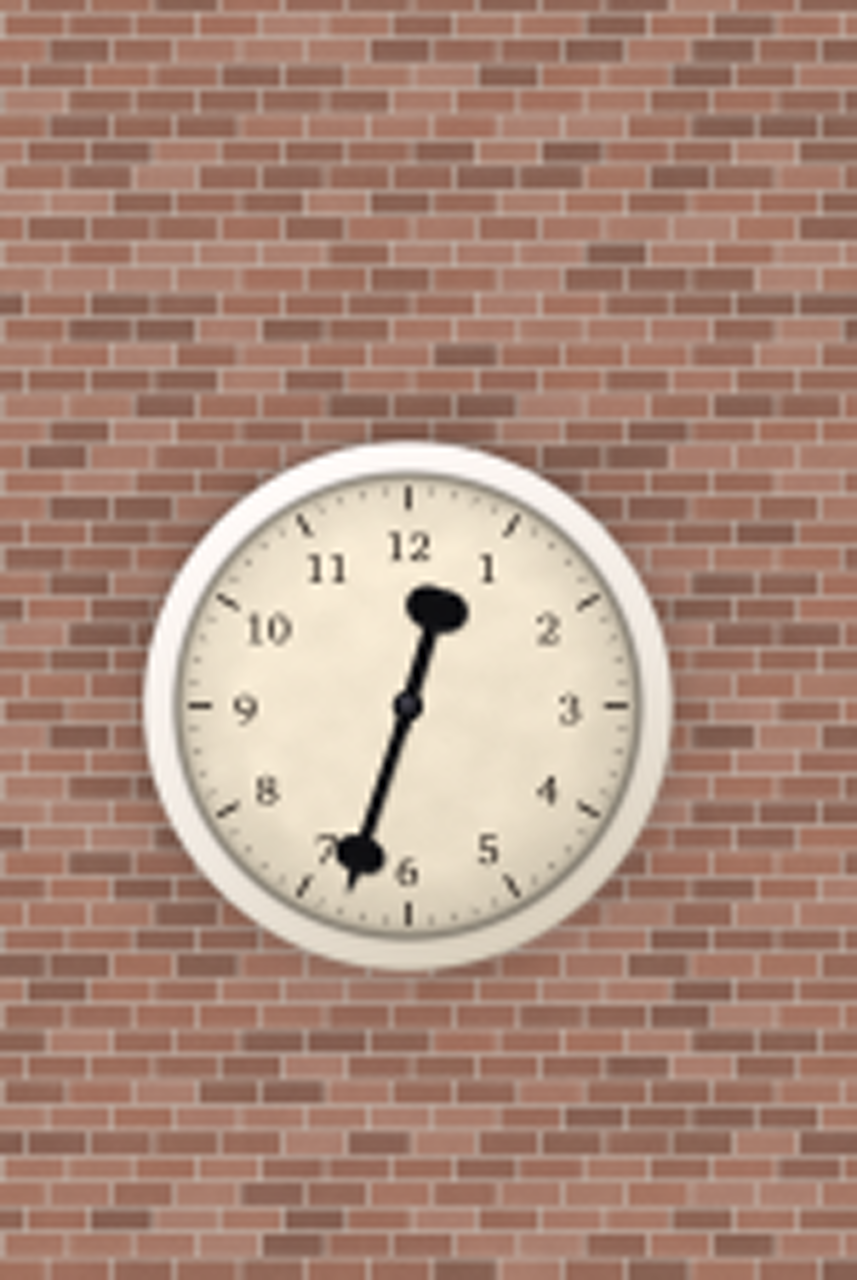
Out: 12:33
